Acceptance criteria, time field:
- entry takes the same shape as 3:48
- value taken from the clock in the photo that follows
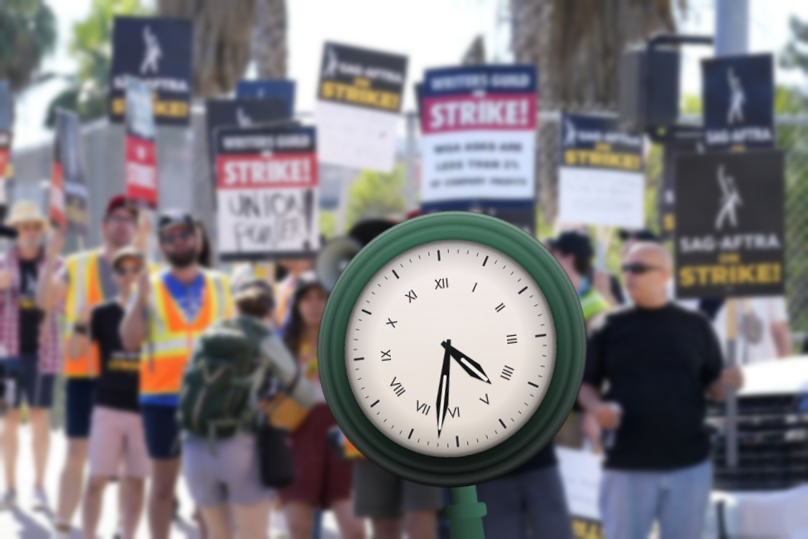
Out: 4:32
